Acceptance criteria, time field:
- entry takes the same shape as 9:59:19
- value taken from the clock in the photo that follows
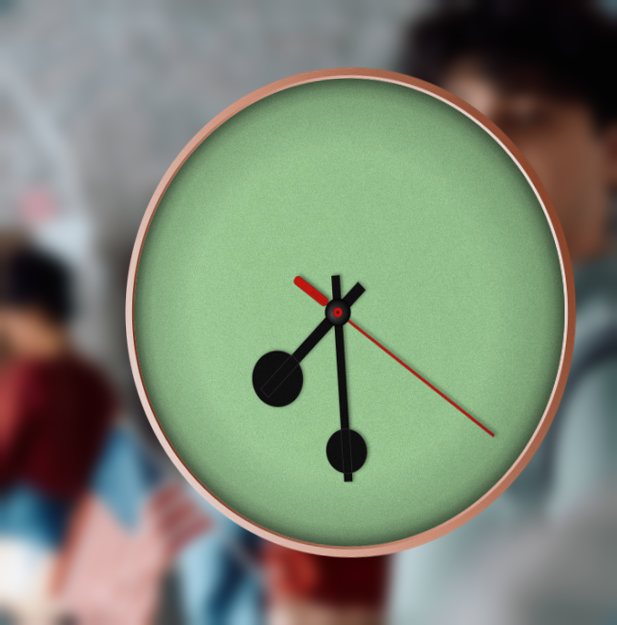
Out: 7:29:21
